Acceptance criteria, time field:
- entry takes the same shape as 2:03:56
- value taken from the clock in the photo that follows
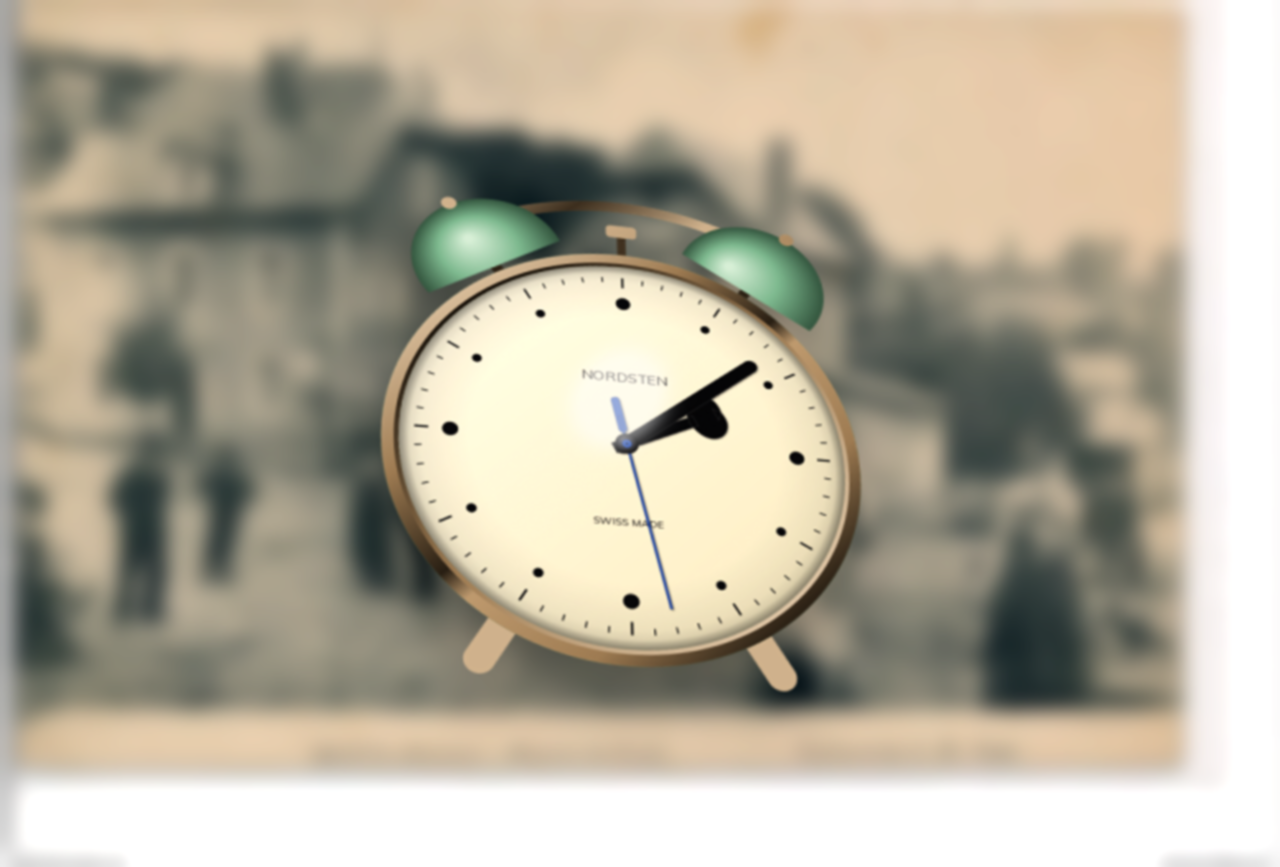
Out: 2:08:28
